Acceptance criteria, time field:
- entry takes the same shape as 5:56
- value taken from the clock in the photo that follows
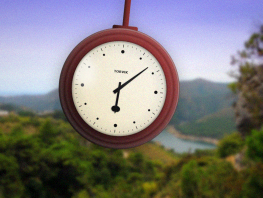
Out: 6:08
